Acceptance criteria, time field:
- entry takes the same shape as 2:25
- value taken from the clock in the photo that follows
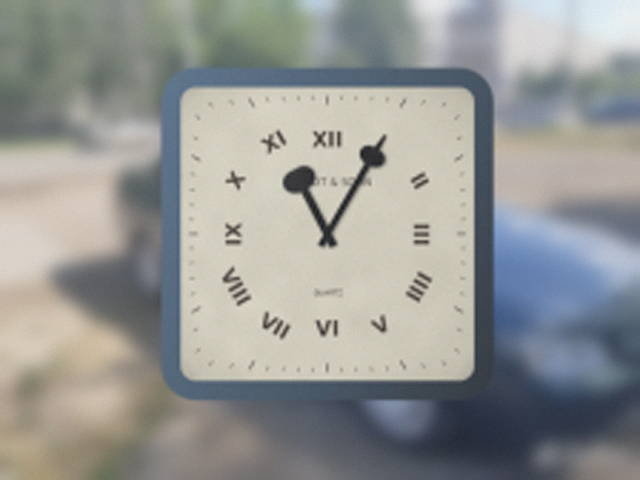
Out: 11:05
